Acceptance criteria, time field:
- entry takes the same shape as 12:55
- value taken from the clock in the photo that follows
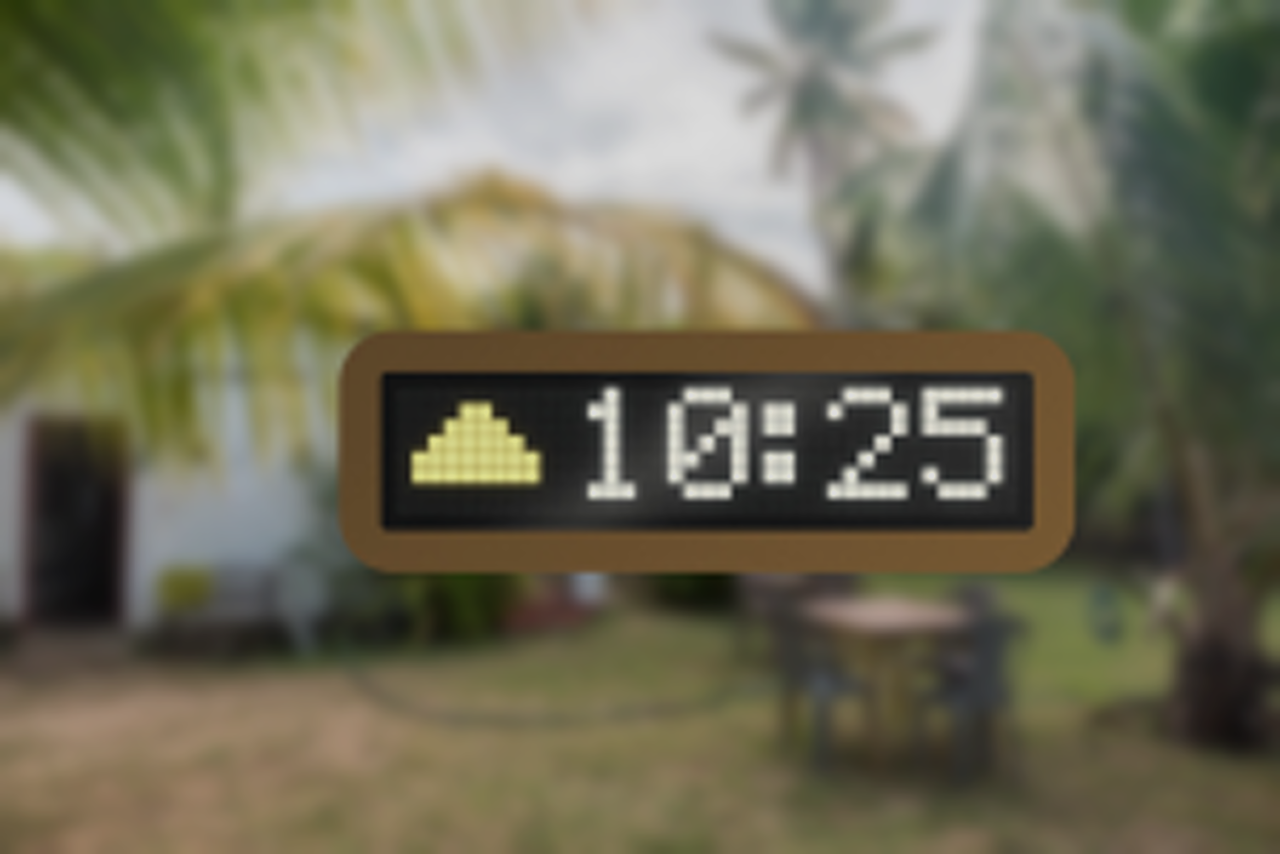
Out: 10:25
